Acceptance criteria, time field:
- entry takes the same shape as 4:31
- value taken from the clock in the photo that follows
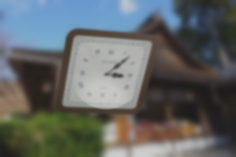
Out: 3:07
